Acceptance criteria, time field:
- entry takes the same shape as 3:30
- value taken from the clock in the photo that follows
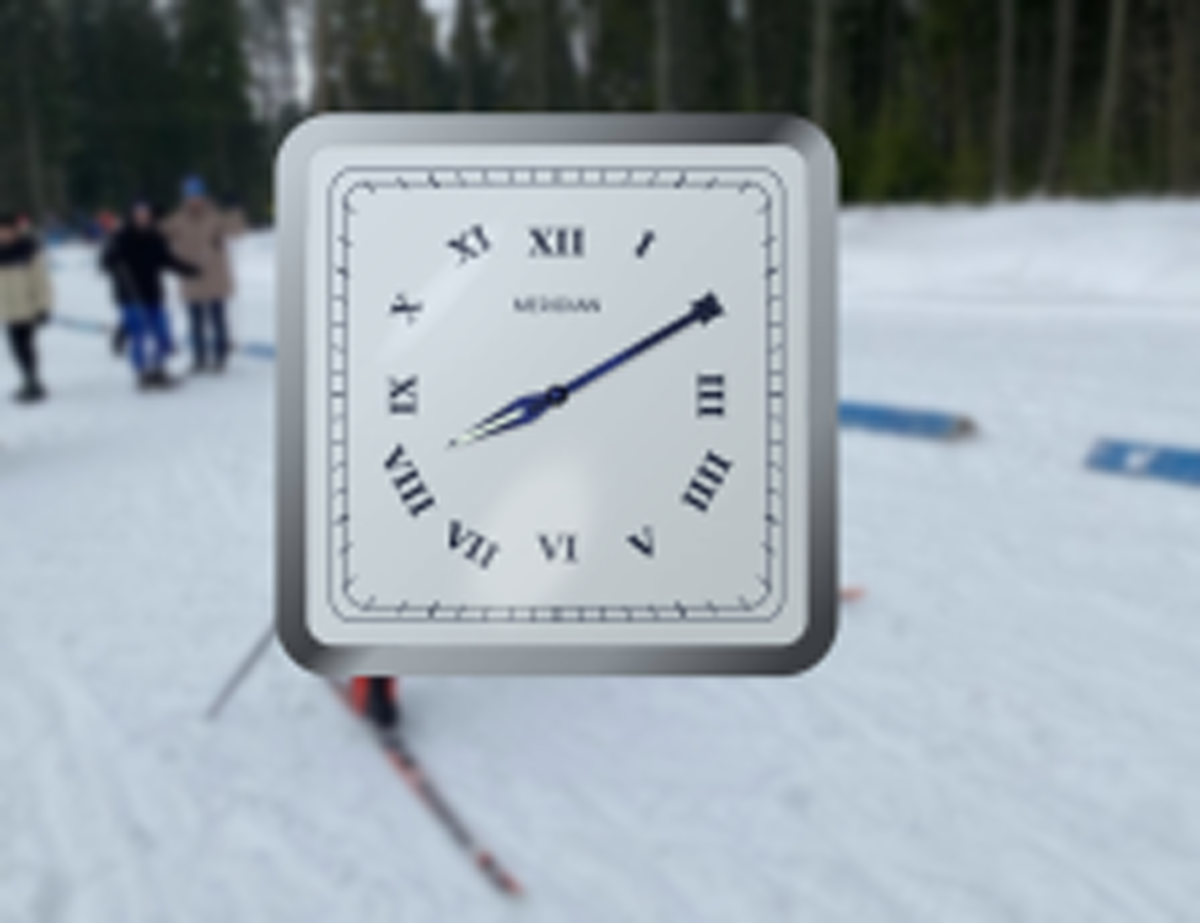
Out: 8:10
